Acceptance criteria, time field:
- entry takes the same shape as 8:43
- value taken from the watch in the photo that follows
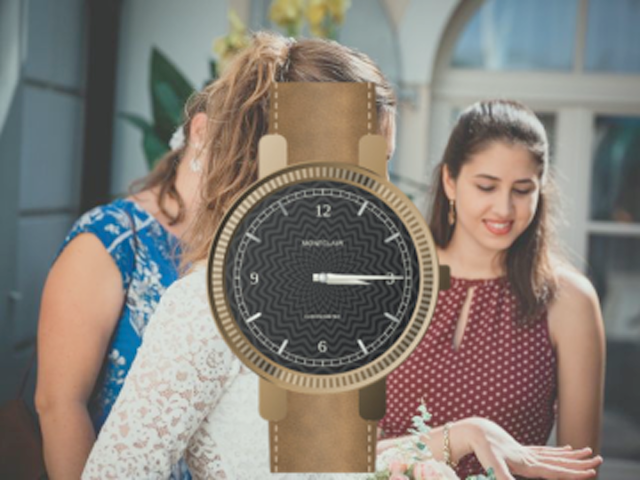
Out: 3:15
